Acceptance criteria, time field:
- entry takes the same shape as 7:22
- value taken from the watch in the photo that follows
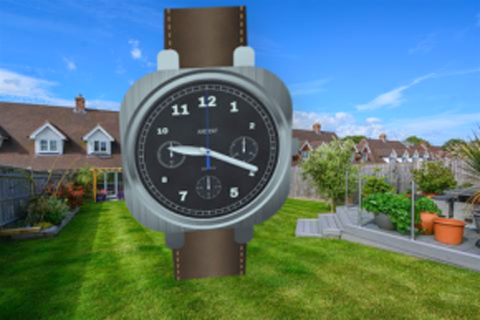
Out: 9:19
